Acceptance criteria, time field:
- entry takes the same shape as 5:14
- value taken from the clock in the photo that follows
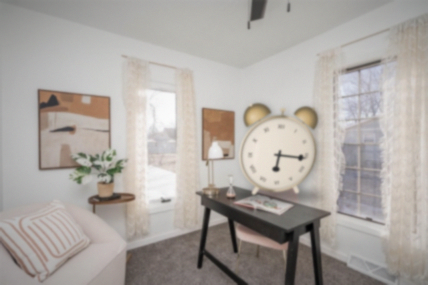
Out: 6:16
